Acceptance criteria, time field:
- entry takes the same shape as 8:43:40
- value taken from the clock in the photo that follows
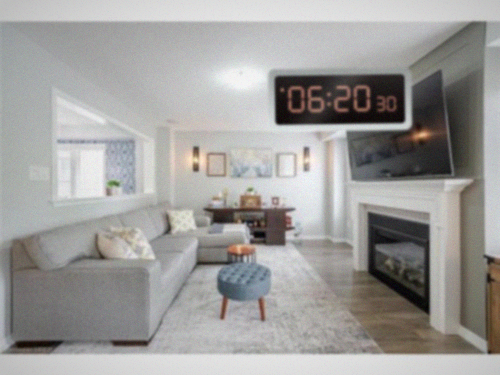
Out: 6:20:30
